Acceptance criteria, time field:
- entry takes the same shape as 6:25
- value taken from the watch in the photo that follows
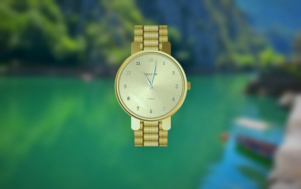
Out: 11:02
